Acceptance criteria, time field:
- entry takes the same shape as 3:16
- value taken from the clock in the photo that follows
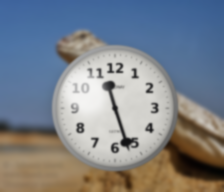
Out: 11:27
